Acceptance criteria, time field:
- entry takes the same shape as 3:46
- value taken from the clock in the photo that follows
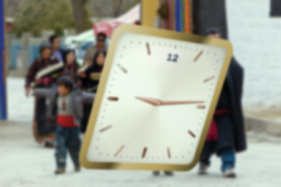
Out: 9:14
